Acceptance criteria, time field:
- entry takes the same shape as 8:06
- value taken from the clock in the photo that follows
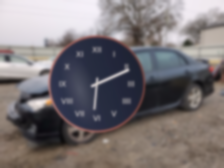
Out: 6:11
